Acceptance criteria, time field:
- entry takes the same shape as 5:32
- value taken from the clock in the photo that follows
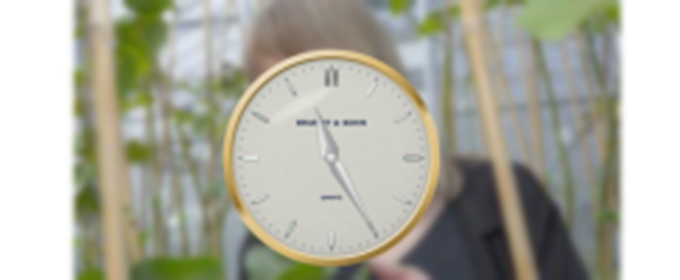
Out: 11:25
